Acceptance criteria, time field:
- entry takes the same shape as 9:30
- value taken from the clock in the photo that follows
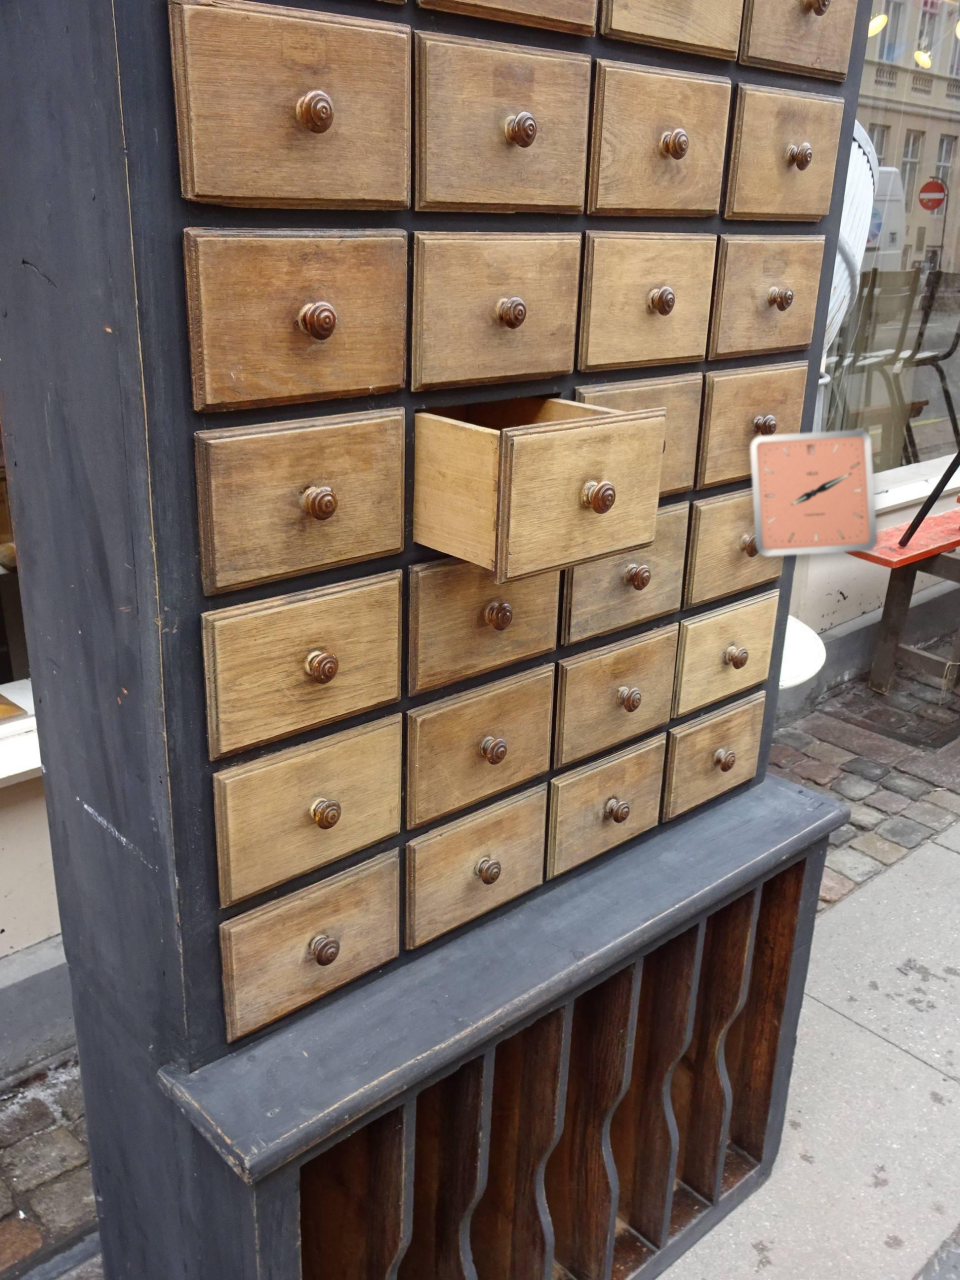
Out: 8:11
